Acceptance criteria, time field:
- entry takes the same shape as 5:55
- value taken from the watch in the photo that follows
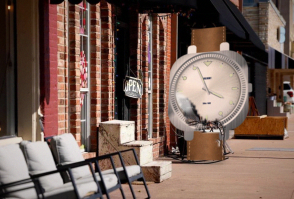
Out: 3:56
